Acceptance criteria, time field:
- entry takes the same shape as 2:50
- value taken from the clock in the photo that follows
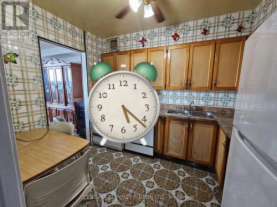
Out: 5:22
